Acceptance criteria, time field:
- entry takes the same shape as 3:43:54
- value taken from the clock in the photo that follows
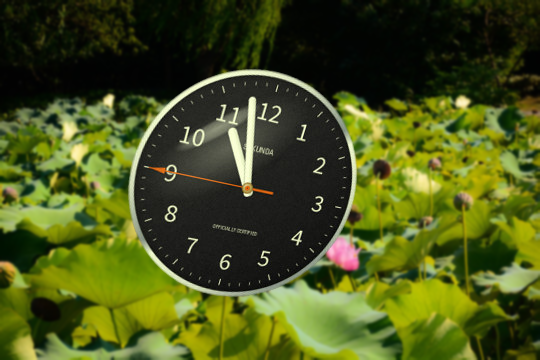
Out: 10:57:45
